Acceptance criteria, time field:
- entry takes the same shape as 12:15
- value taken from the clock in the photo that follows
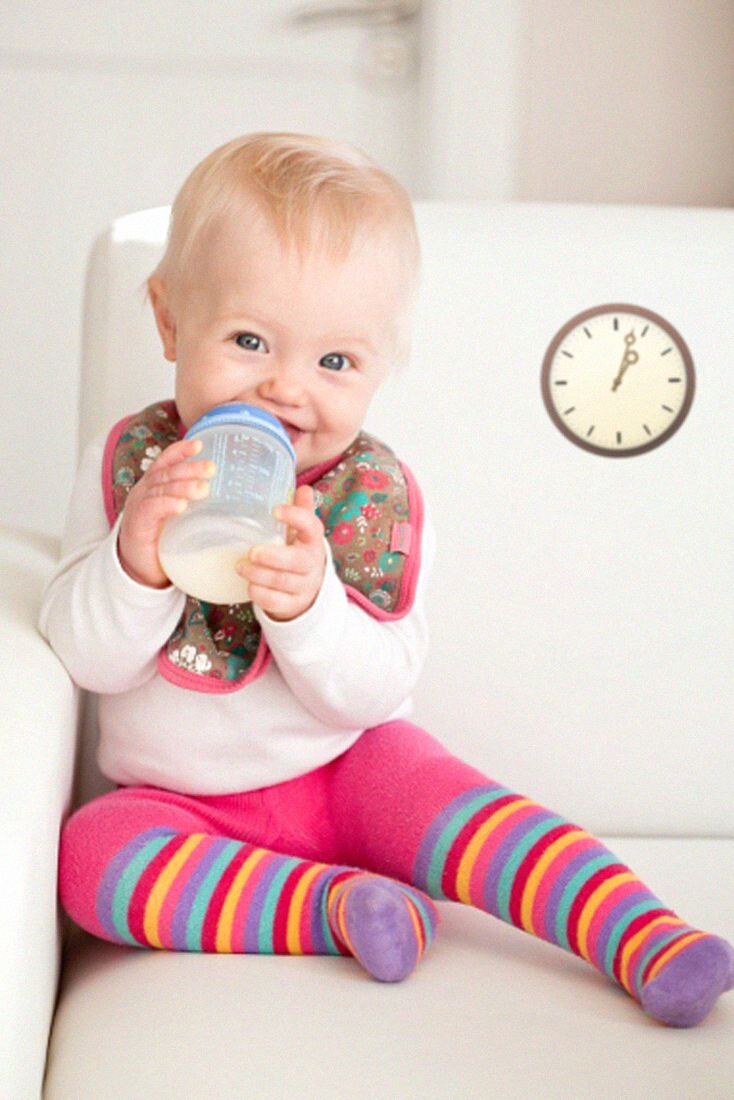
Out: 1:03
